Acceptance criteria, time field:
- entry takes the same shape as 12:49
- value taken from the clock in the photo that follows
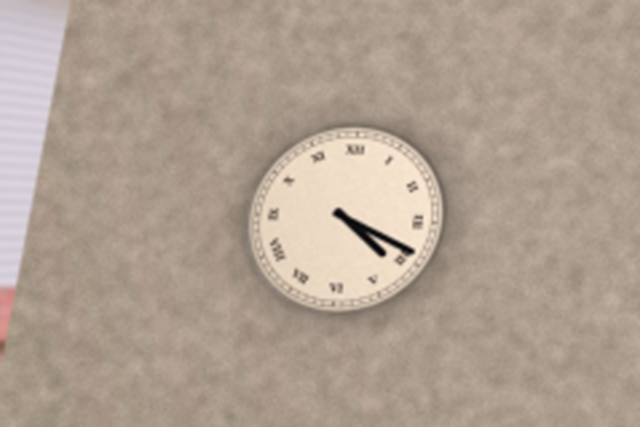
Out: 4:19
